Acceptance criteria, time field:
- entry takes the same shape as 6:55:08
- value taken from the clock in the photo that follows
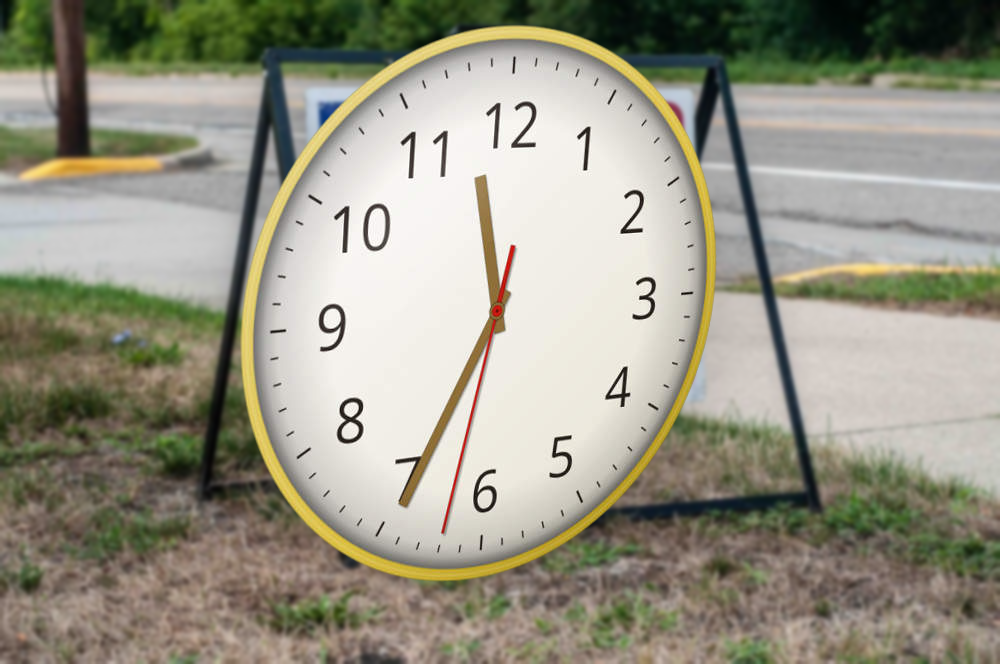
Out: 11:34:32
